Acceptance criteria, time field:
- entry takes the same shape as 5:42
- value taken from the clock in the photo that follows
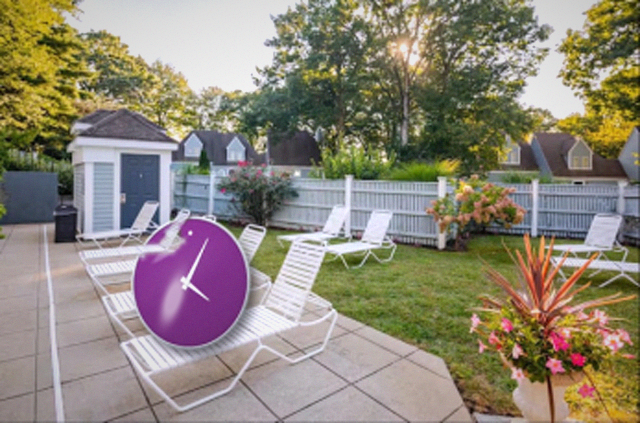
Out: 4:04
